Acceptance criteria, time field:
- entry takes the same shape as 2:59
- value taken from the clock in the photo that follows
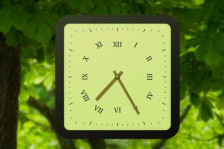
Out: 7:25
